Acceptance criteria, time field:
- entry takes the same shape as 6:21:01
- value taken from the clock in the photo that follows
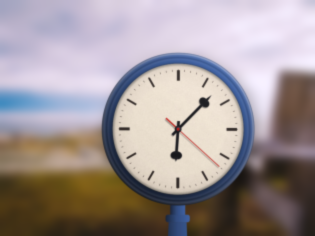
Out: 6:07:22
